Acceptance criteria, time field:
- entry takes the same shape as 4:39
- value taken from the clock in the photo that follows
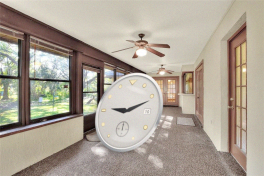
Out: 9:11
